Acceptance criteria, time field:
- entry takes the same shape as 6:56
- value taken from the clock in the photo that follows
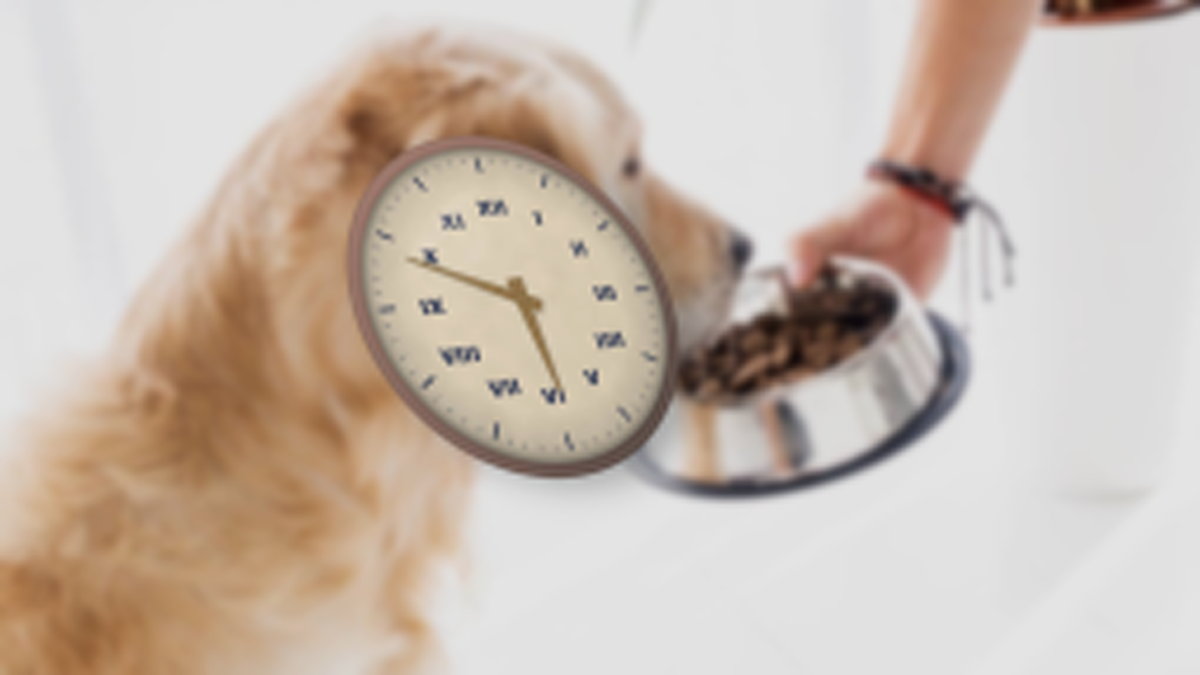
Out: 5:49
